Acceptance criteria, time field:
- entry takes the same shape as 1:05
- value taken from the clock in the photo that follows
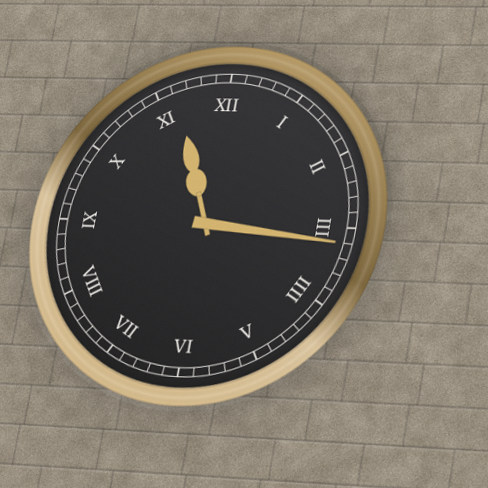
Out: 11:16
